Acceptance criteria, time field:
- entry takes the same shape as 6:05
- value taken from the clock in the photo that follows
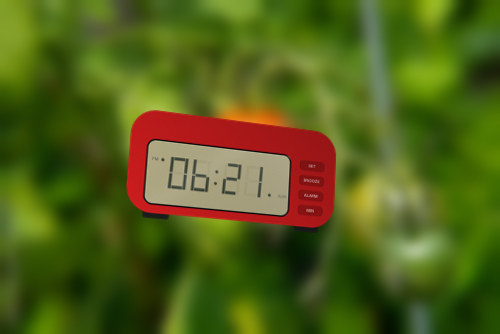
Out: 6:21
